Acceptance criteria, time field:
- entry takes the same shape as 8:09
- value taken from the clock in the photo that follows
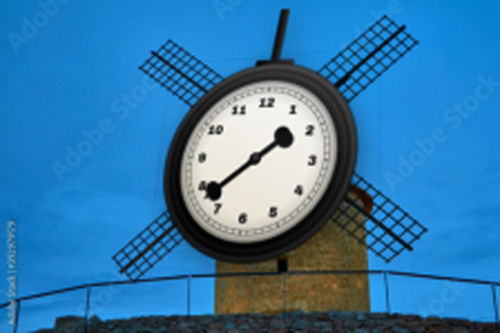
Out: 1:38
